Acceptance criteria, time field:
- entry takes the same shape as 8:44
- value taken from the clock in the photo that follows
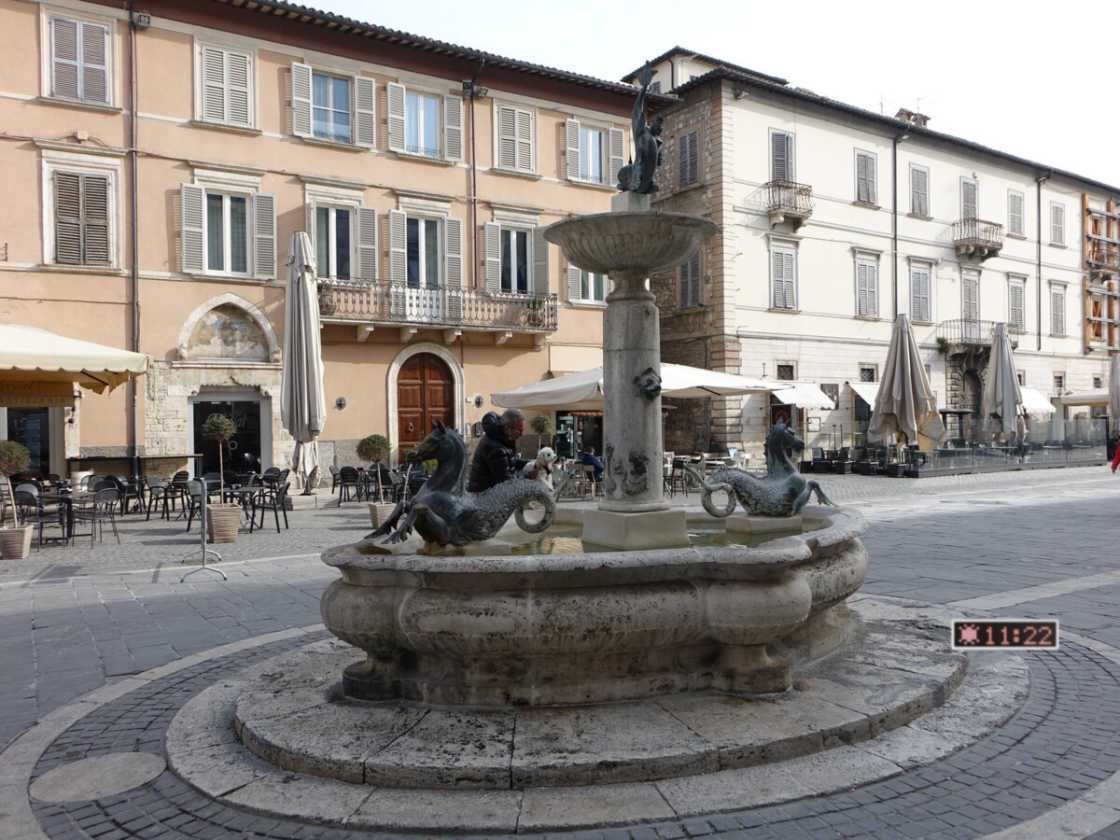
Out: 11:22
